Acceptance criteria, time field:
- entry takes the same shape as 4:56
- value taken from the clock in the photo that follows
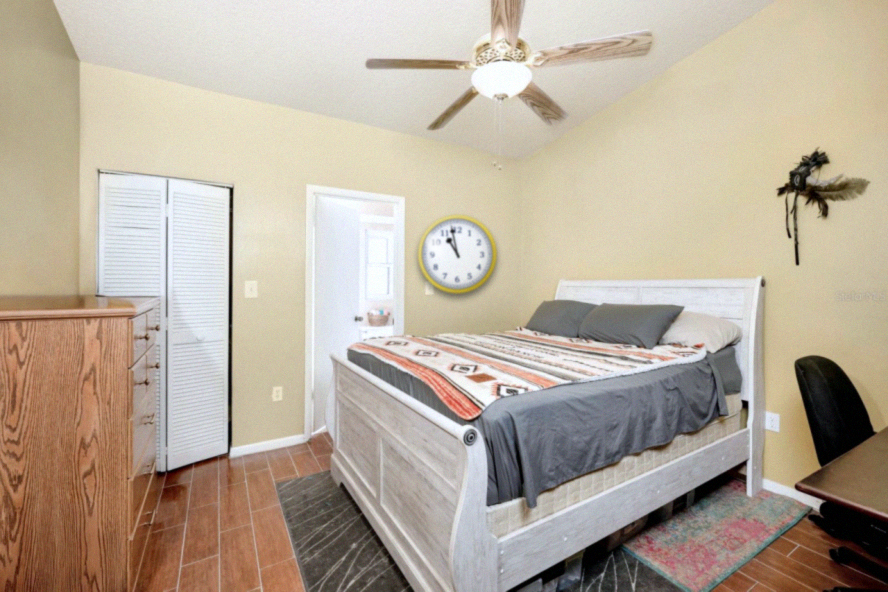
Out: 10:58
